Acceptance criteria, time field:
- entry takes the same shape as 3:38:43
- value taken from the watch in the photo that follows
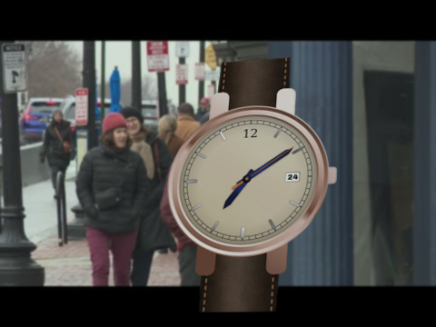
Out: 7:09:09
